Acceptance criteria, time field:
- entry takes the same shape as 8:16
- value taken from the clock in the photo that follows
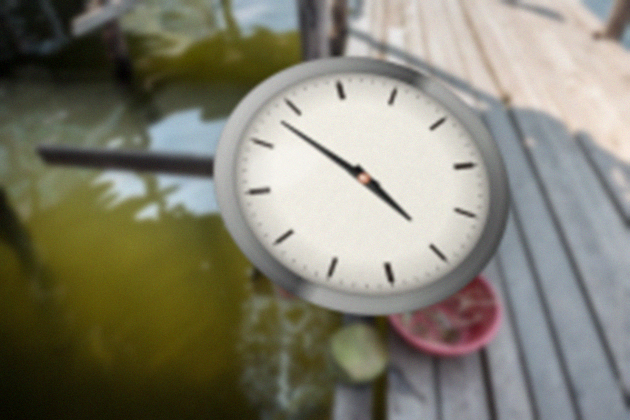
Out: 4:53
